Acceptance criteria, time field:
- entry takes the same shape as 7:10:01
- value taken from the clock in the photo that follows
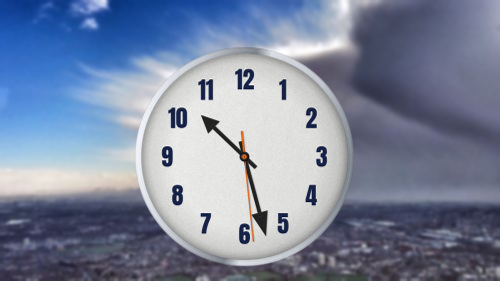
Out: 10:27:29
